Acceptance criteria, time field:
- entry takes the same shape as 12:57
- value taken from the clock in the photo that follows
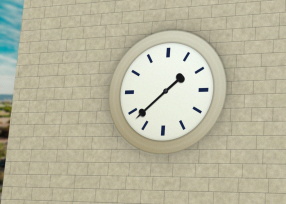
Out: 1:38
